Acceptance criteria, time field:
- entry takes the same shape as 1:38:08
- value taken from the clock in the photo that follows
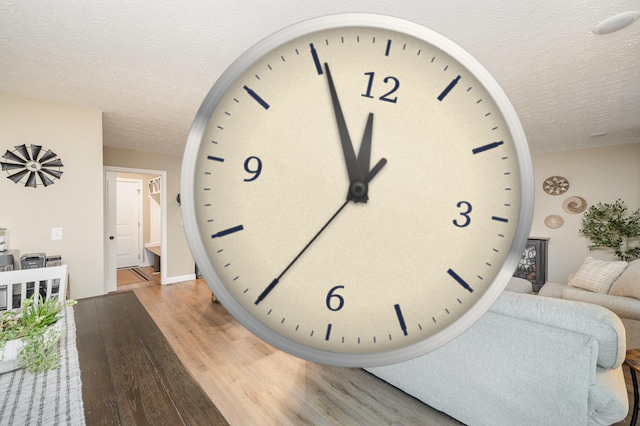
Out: 11:55:35
